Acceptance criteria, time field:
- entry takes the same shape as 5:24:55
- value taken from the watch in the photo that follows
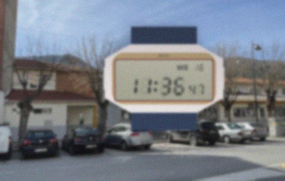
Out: 11:36:47
